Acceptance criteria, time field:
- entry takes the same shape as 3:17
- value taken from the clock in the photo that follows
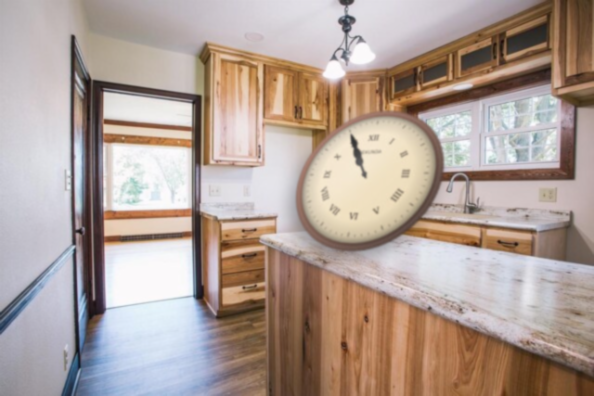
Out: 10:55
